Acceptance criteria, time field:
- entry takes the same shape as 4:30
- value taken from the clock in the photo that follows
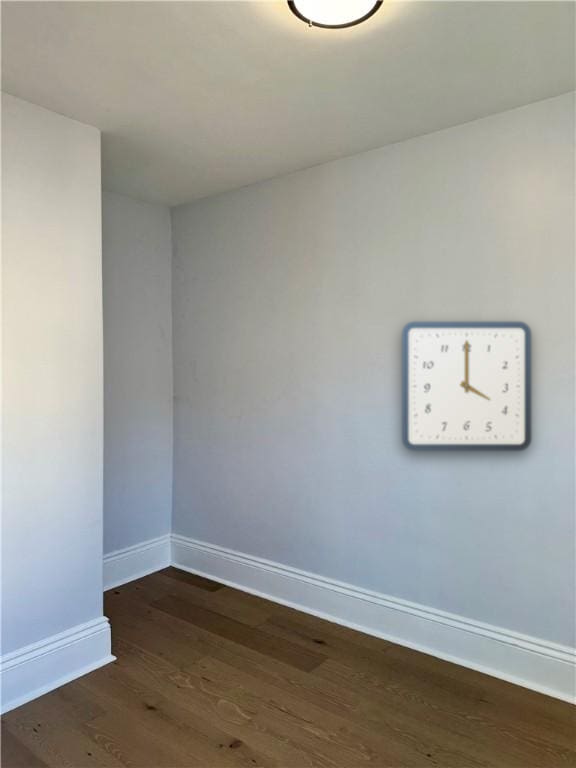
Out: 4:00
